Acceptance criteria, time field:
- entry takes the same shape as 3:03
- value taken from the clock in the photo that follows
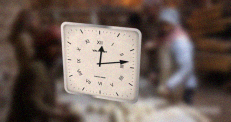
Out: 12:13
